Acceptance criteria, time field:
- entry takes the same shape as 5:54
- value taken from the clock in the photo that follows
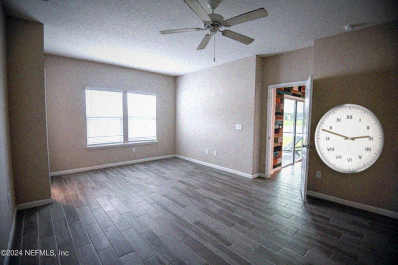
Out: 2:48
